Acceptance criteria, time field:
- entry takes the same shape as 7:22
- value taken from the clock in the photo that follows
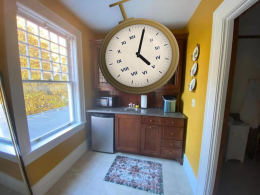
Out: 5:05
